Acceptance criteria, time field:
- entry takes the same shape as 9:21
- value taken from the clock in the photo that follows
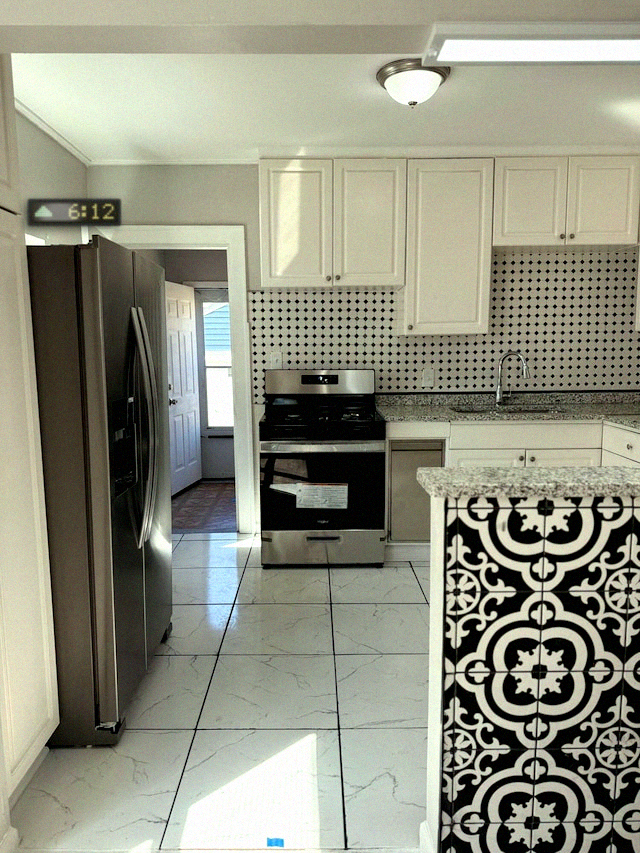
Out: 6:12
